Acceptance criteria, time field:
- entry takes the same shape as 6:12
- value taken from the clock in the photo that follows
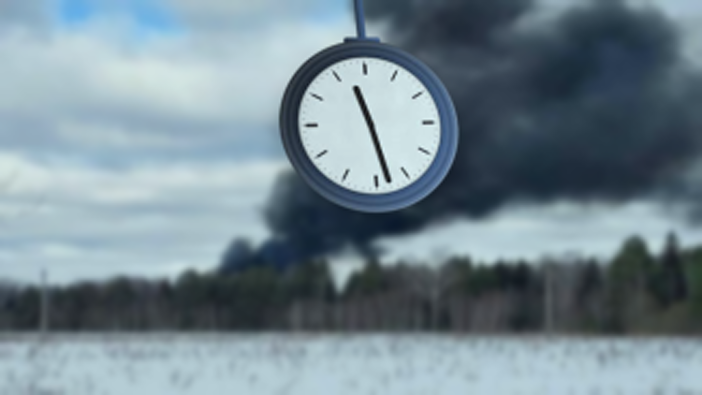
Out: 11:28
